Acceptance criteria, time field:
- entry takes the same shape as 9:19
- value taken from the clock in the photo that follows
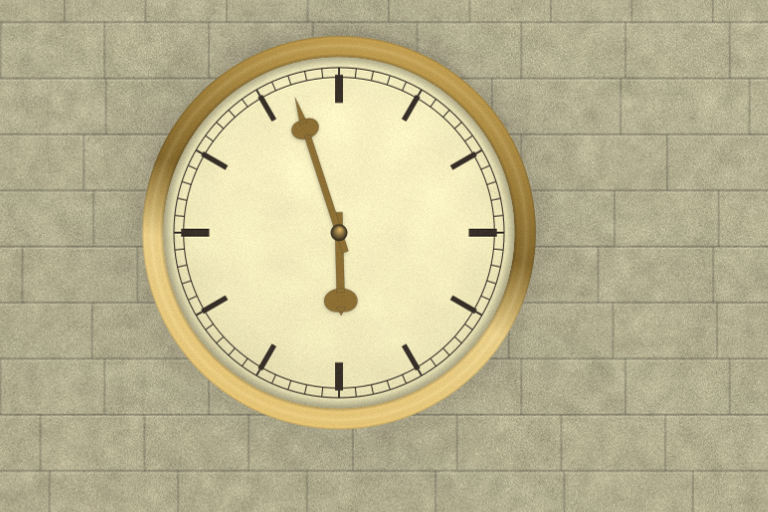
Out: 5:57
